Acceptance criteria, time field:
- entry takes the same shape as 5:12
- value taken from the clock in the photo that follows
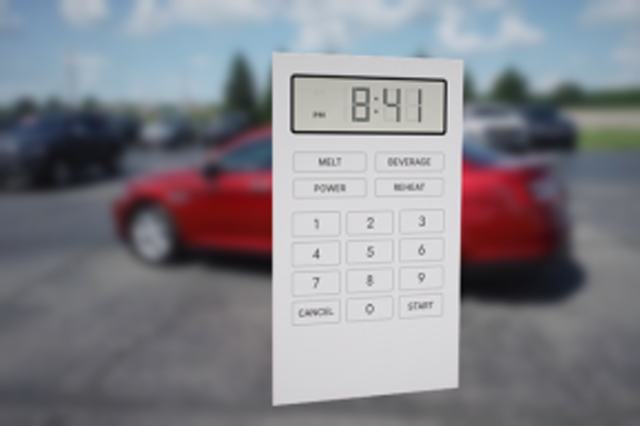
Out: 8:41
